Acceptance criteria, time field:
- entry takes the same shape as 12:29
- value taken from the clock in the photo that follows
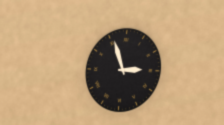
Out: 2:56
